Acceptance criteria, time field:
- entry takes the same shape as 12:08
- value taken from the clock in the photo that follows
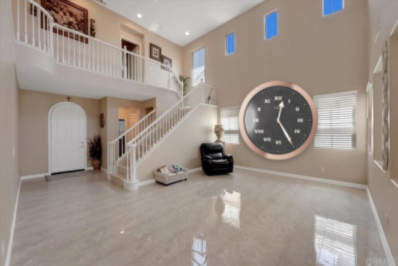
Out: 12:25
